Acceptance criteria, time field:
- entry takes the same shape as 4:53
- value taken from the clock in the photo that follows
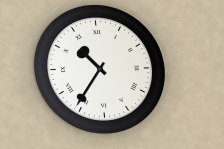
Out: 10:36
